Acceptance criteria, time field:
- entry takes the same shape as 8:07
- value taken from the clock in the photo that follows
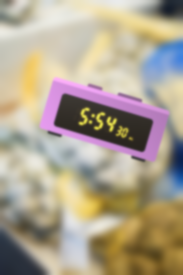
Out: 5:54
